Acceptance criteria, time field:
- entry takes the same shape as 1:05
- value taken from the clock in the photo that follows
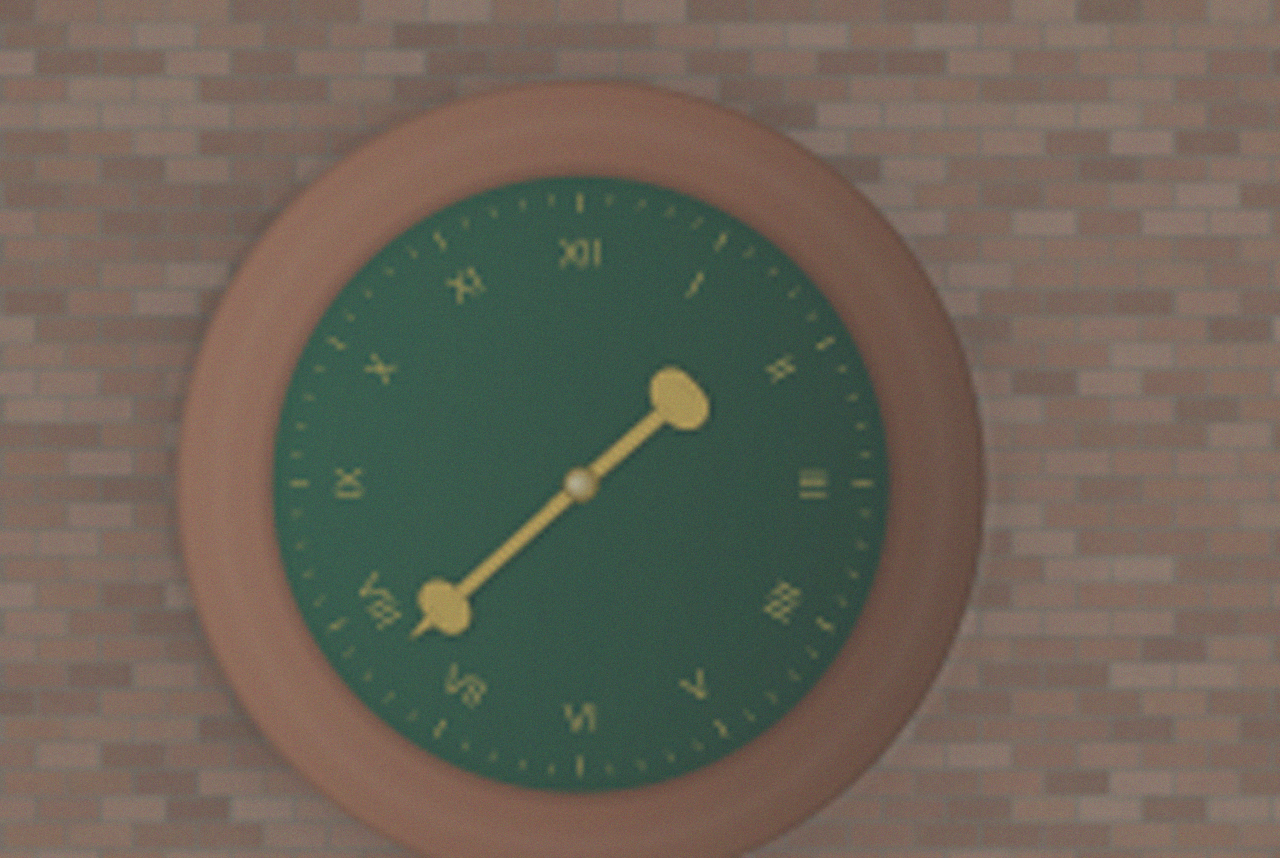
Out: 1:38
